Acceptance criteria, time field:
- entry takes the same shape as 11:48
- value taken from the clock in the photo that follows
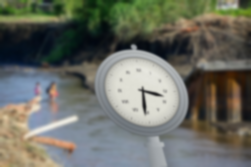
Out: 3:31
